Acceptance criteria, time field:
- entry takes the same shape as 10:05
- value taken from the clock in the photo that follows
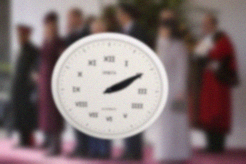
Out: 2:10
